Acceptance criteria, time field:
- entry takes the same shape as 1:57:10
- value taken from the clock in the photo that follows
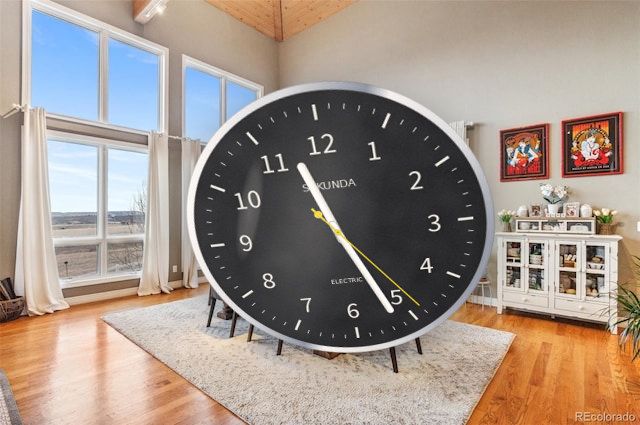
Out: 11:26:24
